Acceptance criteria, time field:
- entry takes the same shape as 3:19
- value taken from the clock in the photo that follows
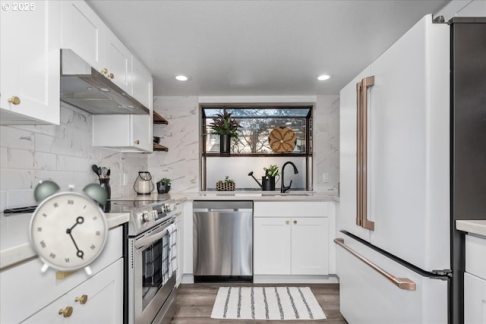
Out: 1:25
